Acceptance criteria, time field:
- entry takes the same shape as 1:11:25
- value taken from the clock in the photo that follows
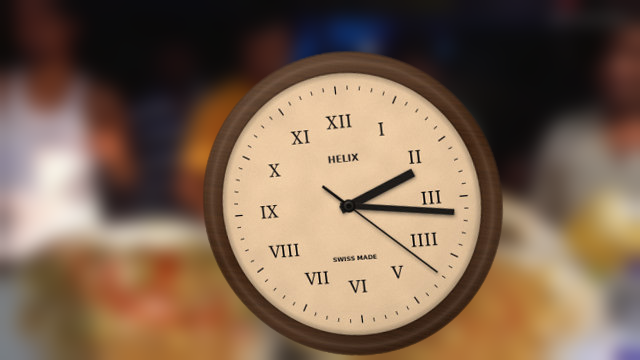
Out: 2:16:22
